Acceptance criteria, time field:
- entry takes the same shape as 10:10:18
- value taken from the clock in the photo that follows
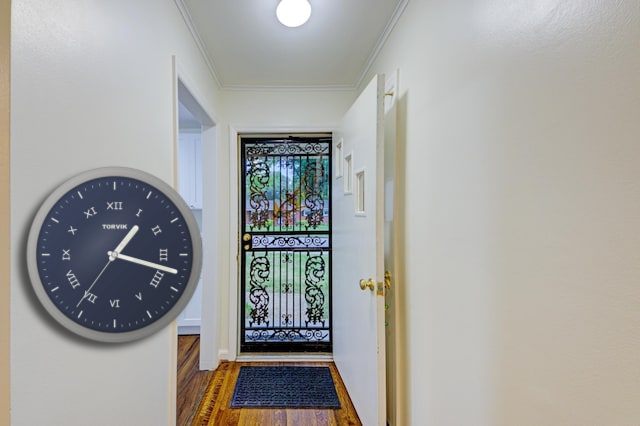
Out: 1:17:36
